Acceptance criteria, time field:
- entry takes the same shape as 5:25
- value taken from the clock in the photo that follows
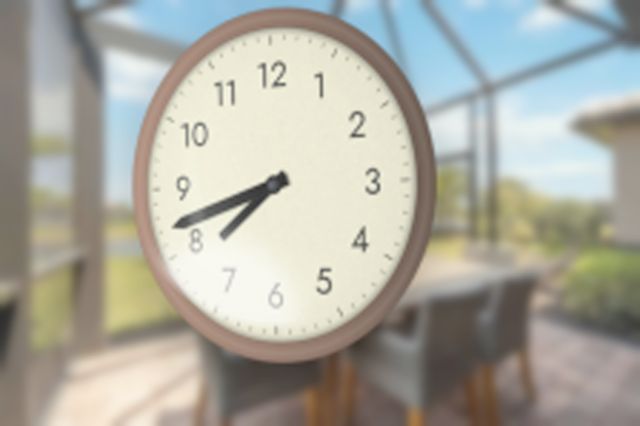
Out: 7:42
